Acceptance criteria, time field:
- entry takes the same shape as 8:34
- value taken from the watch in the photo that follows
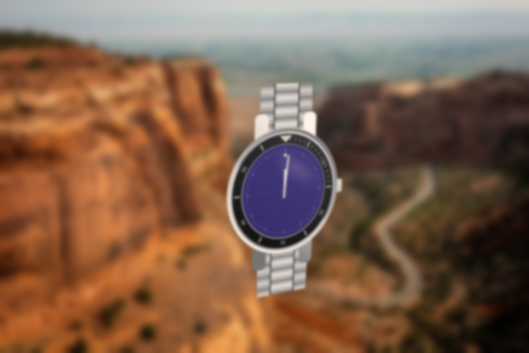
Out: 12:01
